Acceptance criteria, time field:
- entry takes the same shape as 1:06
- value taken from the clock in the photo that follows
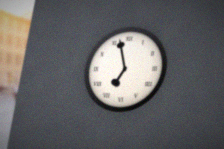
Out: 6:57
